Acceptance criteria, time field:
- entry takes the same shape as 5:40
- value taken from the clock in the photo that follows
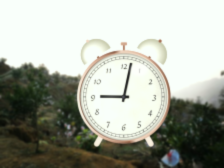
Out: 9:02
